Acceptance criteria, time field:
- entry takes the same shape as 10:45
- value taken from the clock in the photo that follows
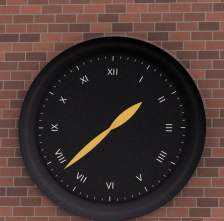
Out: 1:38
